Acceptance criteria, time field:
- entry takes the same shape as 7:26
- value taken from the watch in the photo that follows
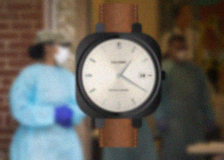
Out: 1:20
